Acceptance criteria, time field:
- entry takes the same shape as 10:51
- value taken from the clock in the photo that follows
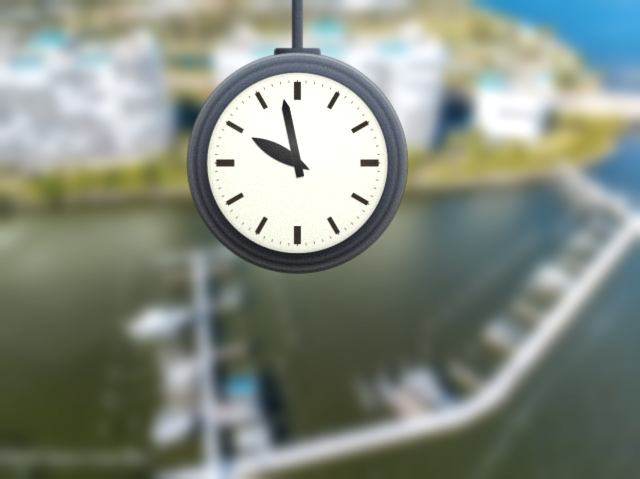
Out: 9:58
